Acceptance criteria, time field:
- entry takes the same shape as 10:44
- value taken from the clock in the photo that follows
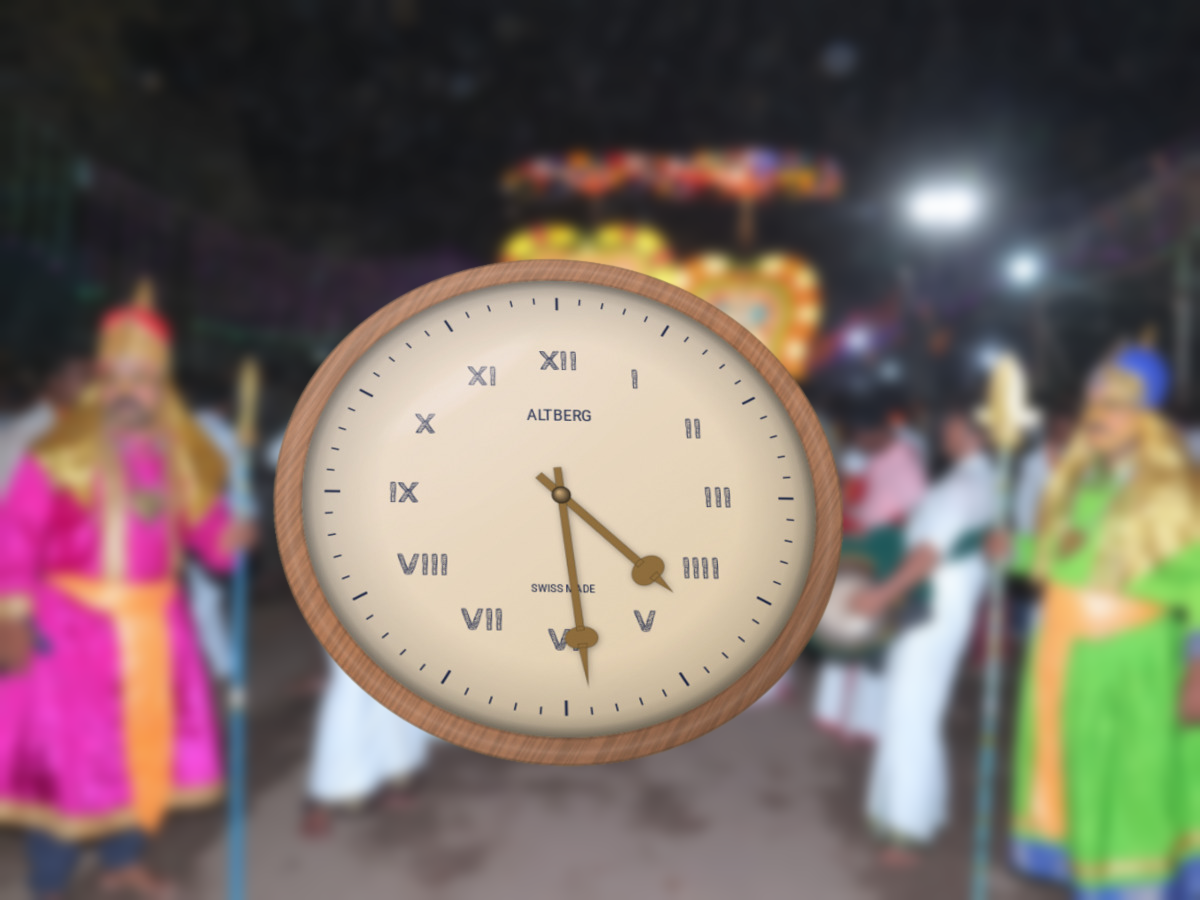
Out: 4:29
